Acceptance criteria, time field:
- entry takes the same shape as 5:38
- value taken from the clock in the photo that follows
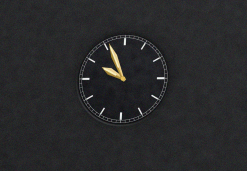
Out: 9:56
